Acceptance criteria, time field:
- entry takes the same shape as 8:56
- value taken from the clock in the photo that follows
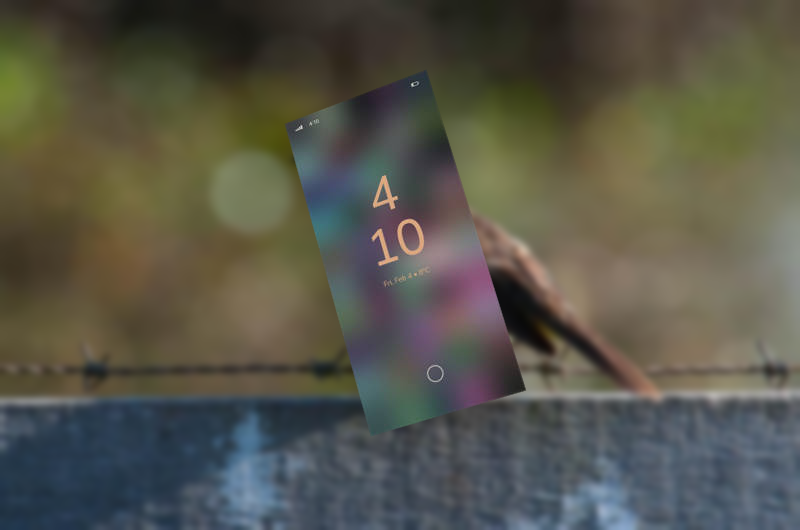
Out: 4:10
